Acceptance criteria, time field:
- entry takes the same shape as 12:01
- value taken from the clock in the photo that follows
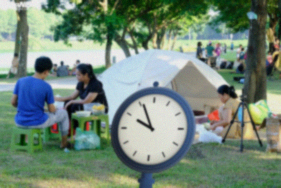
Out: 9:56
